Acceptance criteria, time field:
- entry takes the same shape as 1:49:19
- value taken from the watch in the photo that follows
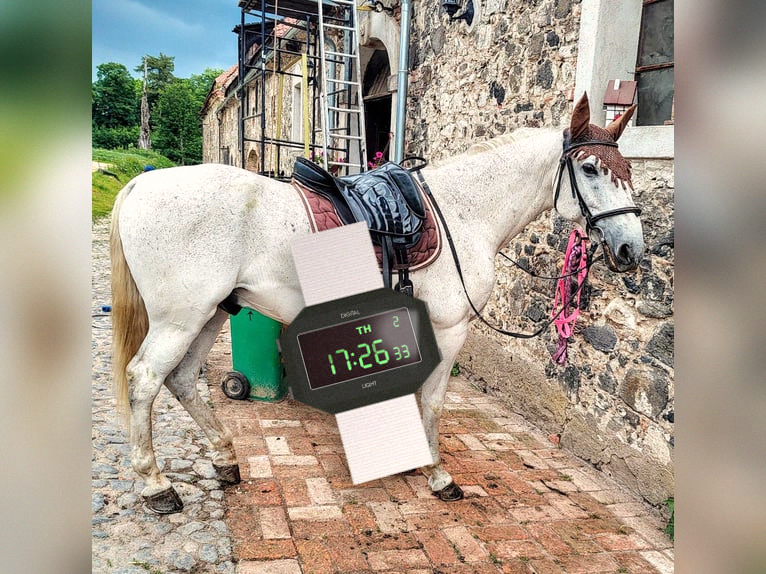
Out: 17:26:33
